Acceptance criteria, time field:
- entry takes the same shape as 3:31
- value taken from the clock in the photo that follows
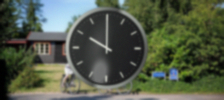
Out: 10:00
